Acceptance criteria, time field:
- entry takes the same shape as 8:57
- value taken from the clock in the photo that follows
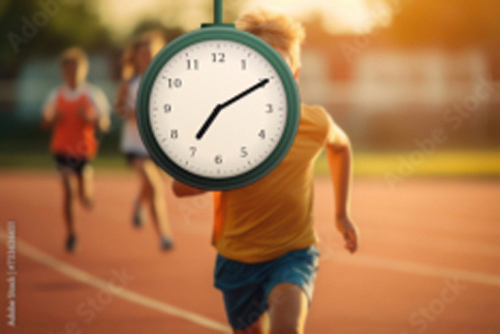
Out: 7:10
